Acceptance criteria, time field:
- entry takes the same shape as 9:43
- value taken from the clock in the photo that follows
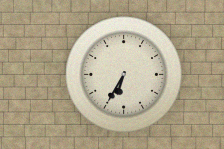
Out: 6:35
